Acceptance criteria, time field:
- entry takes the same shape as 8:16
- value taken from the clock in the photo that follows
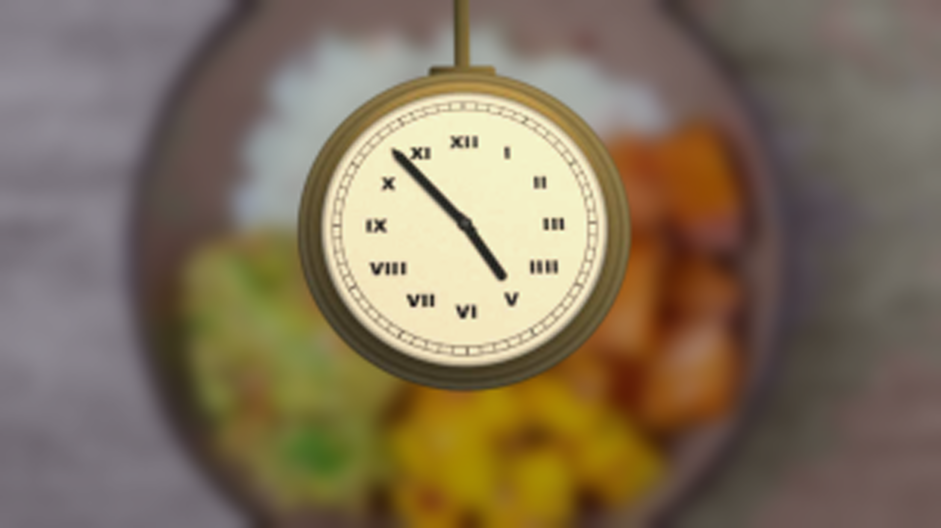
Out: 4:53
